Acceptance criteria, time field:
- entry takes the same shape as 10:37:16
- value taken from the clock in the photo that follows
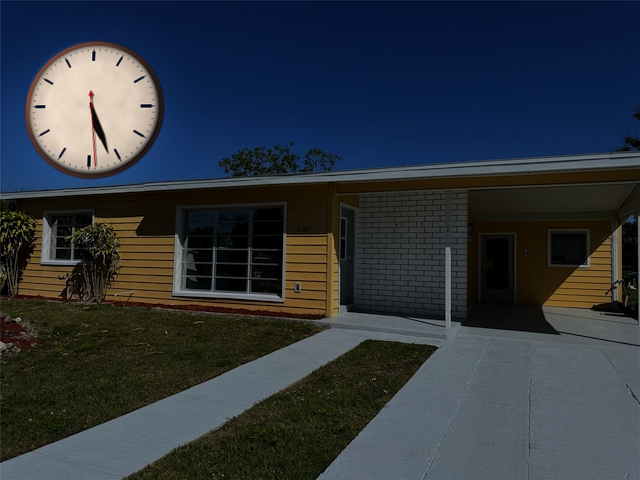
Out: 5:26:29
